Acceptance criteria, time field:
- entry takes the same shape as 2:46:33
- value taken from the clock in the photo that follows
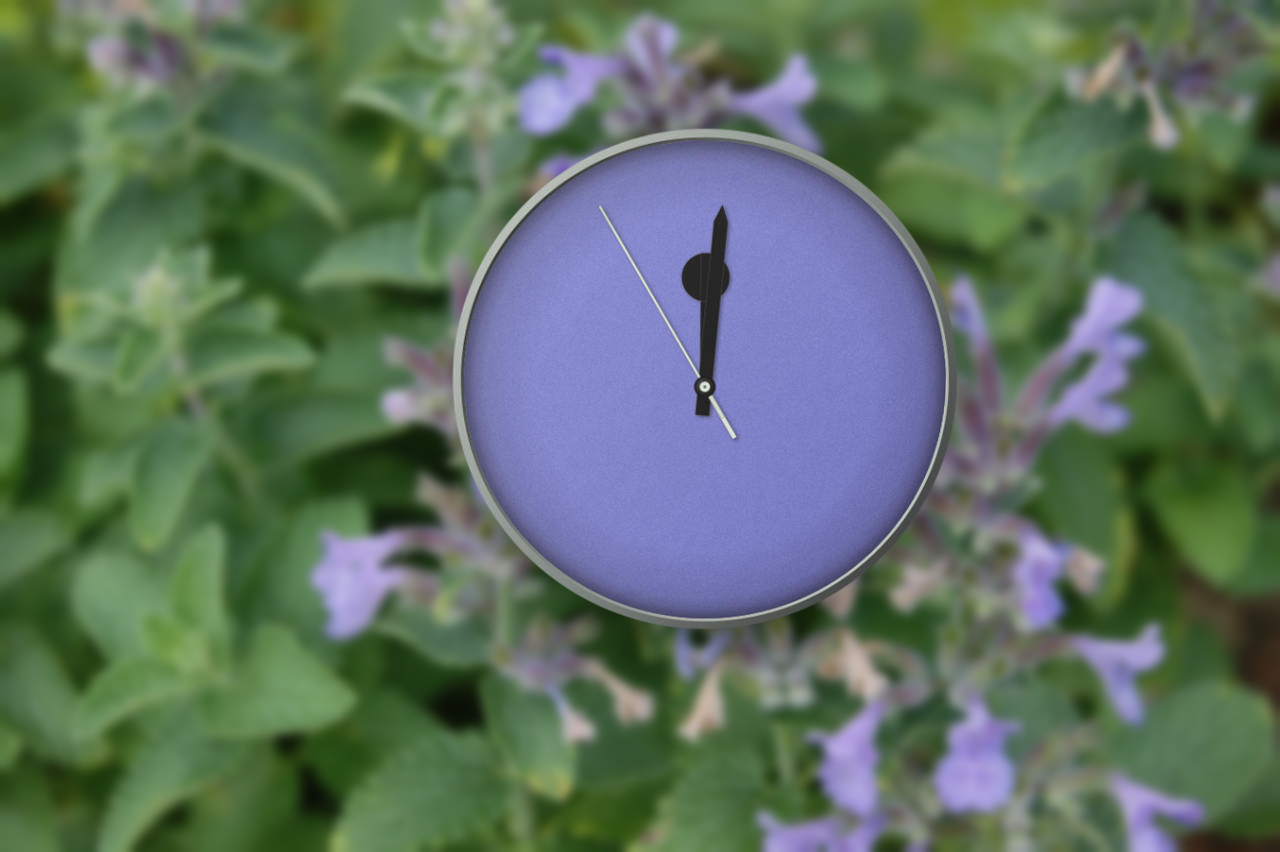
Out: 12:00:55
